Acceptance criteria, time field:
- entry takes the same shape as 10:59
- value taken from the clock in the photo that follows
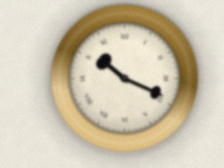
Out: 10:19
